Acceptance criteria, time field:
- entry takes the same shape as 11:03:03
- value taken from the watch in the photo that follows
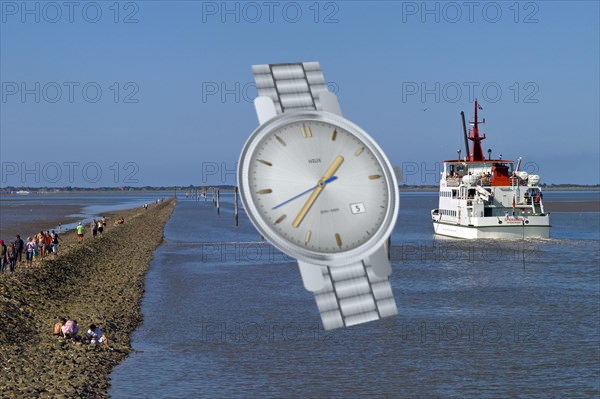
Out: 1:37:42
